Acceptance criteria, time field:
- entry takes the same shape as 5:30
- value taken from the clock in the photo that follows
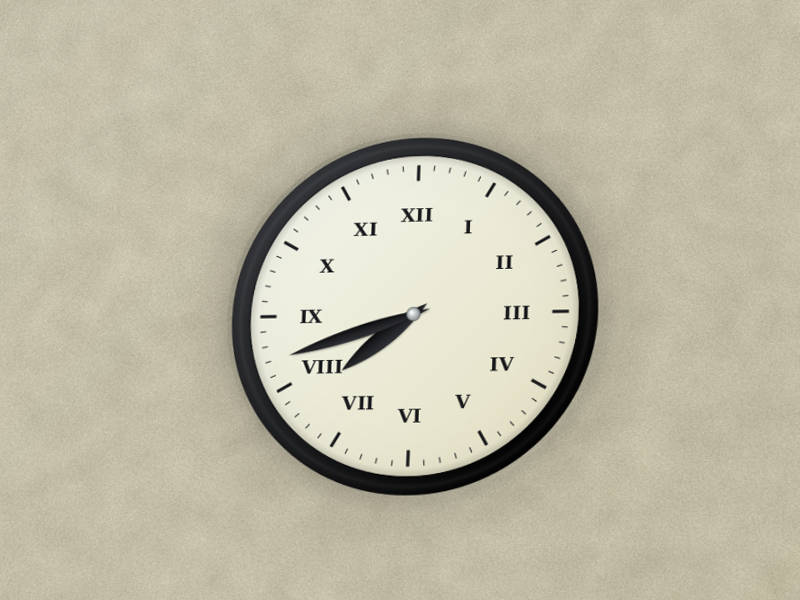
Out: 7:42
